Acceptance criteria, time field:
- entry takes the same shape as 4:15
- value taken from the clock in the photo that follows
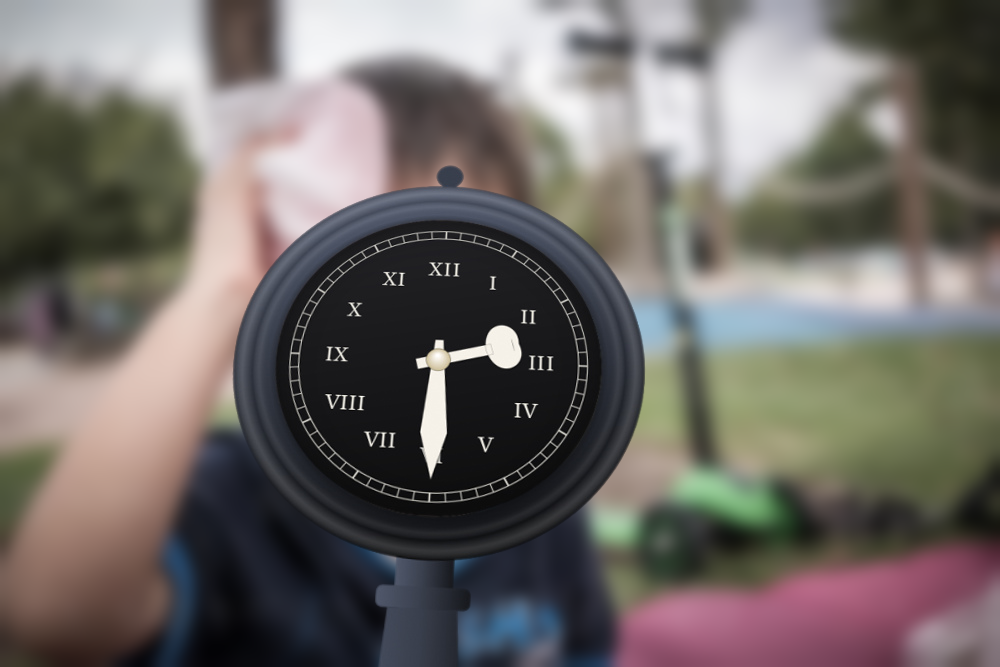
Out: 2:30
